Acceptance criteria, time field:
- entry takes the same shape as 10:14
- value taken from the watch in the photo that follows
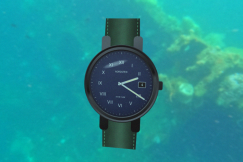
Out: 2:20
